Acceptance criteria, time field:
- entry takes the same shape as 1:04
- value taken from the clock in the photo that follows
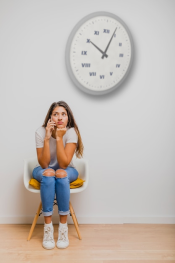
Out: 10:04
